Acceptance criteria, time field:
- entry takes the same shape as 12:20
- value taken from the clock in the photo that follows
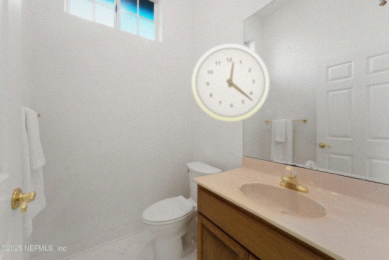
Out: 12:22
